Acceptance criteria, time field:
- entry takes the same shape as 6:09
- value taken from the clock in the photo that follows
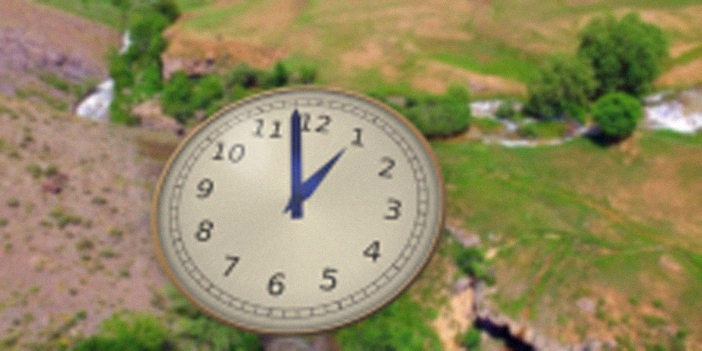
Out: 12:58
